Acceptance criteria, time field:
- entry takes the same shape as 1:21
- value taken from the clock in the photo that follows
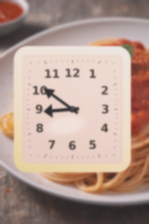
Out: 8:51
